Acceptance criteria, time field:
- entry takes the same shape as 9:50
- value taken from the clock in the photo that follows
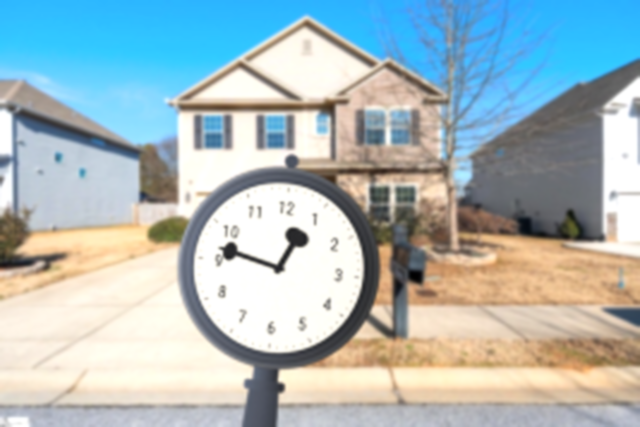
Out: 12:47
